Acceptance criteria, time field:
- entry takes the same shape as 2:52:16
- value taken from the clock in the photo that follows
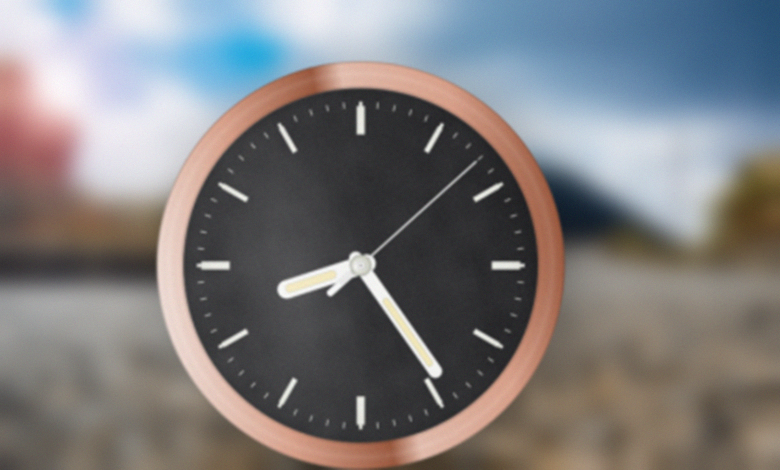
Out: 8:24:08
